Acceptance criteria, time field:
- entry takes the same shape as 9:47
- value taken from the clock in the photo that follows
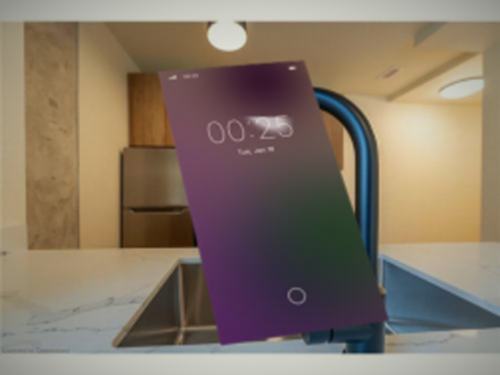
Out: 0:25
